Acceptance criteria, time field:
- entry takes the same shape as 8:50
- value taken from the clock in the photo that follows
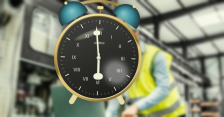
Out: 5:59
